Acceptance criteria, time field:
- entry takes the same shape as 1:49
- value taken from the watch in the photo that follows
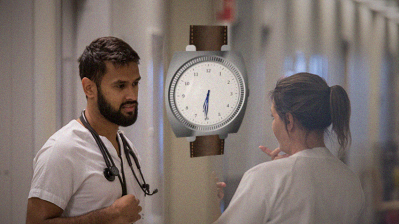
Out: 6:31
